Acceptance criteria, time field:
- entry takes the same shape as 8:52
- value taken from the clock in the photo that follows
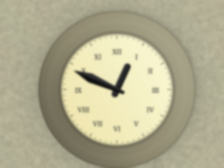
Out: 12:49
